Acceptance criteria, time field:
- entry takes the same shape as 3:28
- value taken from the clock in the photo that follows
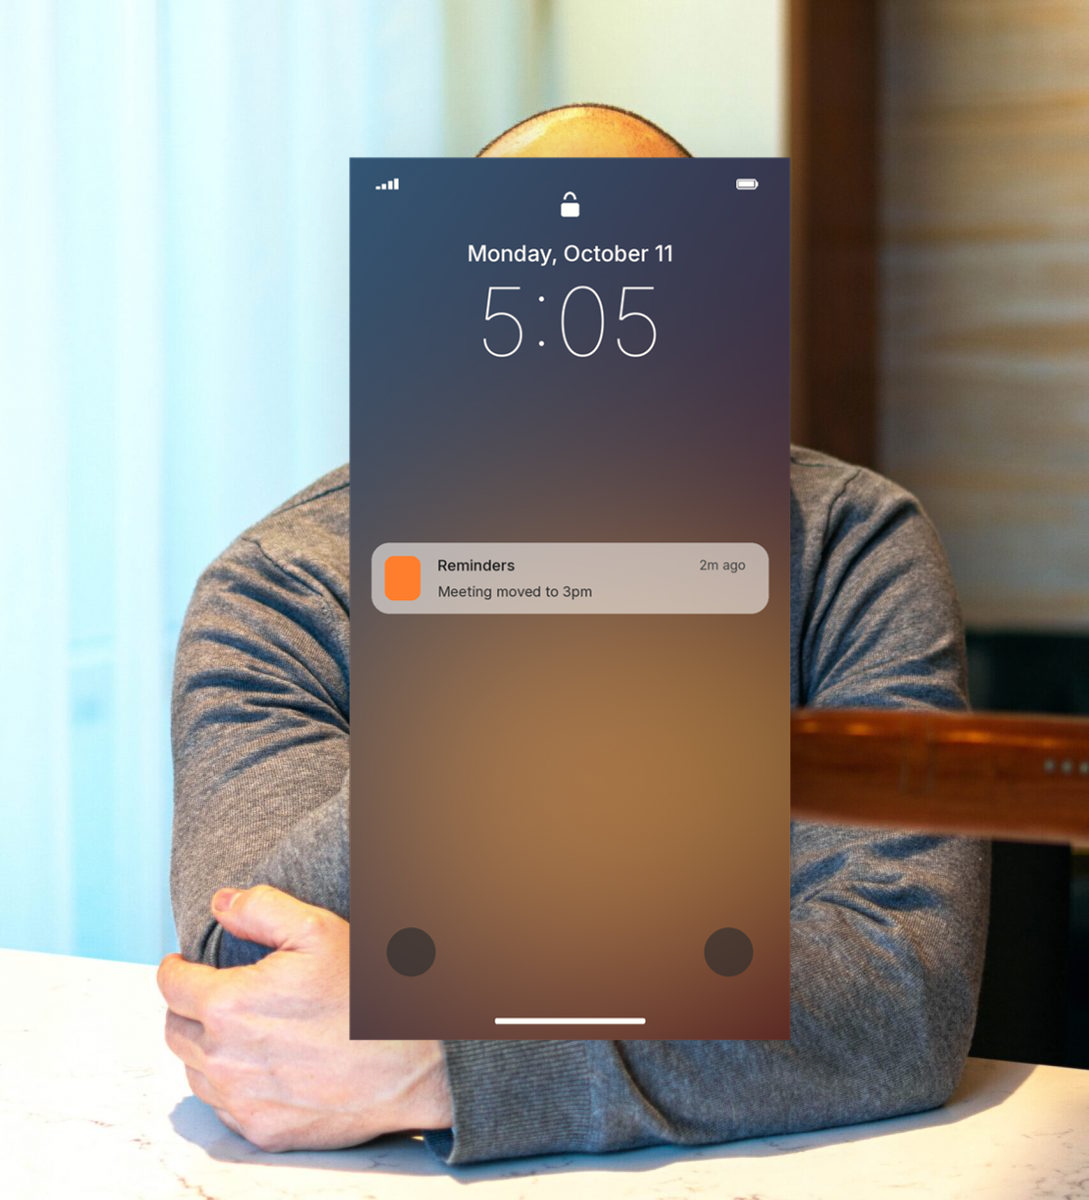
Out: 5:05
